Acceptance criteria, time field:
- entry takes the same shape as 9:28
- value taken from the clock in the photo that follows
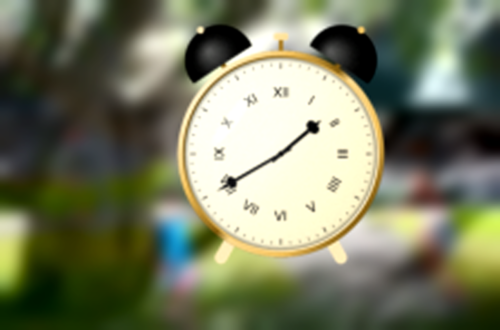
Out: 1:40
